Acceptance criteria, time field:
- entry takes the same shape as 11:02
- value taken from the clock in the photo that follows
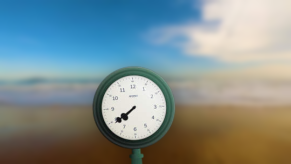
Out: 7:39
